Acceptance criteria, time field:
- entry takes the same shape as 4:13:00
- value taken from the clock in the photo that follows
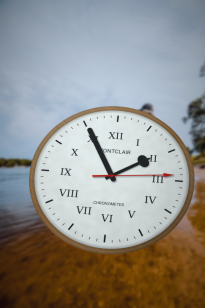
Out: 1:55:14
